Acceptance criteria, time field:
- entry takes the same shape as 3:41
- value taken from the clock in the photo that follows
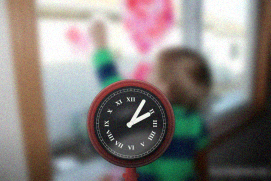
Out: 2:05
